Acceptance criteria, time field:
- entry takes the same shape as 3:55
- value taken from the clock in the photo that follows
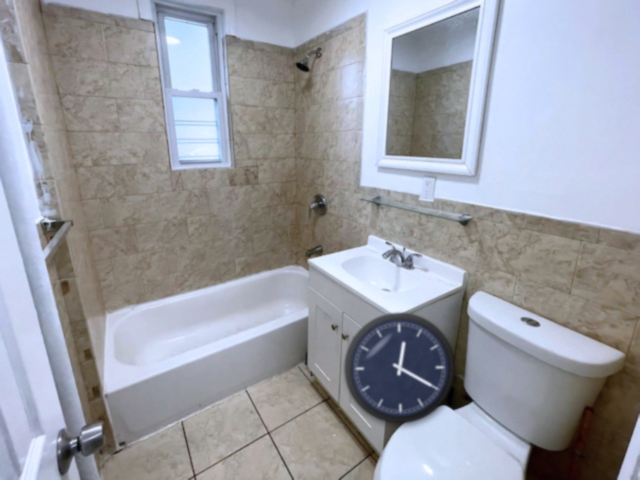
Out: 12:20
